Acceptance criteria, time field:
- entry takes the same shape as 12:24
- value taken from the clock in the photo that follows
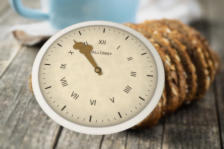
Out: 10:53
